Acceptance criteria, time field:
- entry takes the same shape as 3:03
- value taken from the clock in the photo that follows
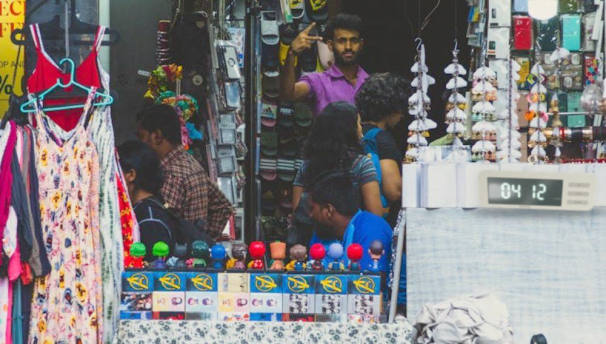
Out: 4:12
